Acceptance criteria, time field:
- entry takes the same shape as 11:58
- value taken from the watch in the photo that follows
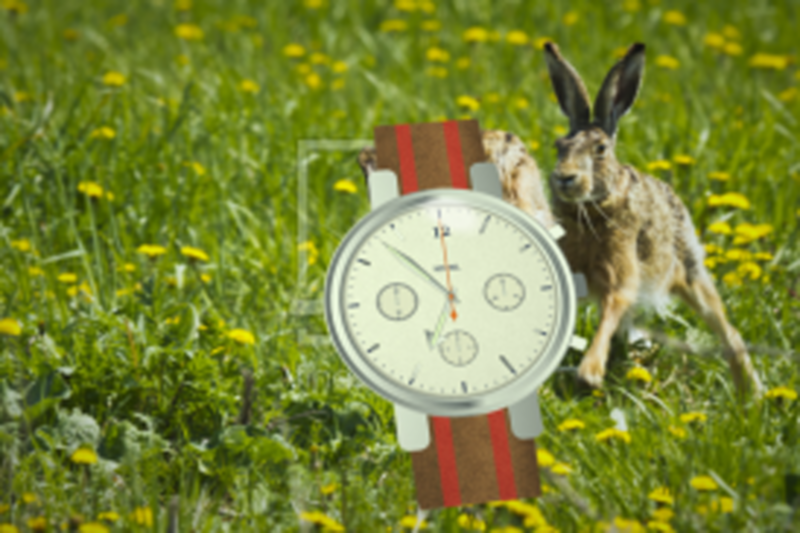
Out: 6:53
